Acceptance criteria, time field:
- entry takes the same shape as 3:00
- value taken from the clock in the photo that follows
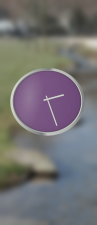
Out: 2:27
